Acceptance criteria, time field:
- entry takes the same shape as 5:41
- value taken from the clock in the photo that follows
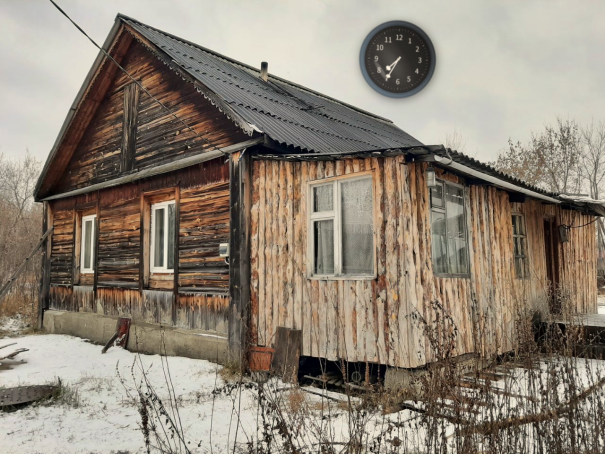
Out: 7:35
